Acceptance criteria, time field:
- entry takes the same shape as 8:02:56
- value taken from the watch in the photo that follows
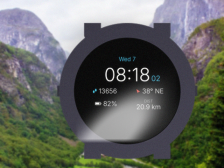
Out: 8:18:02
